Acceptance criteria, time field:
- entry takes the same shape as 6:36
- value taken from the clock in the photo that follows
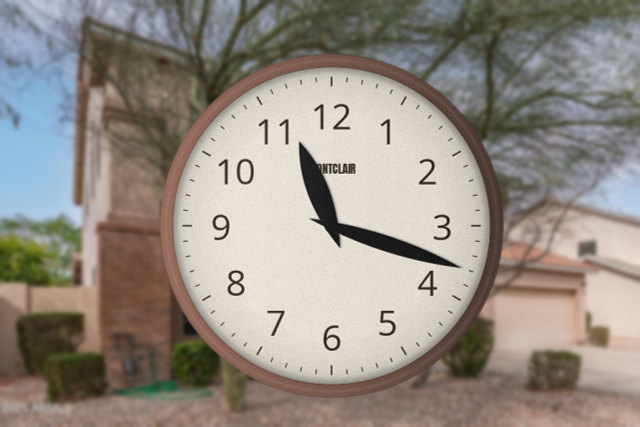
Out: 11:18
